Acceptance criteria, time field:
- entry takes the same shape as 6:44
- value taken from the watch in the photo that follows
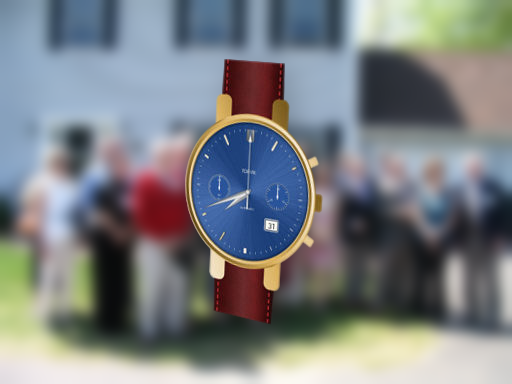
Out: 7:41
